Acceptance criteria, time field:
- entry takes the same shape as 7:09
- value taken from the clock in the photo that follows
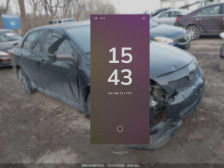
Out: 15:43
